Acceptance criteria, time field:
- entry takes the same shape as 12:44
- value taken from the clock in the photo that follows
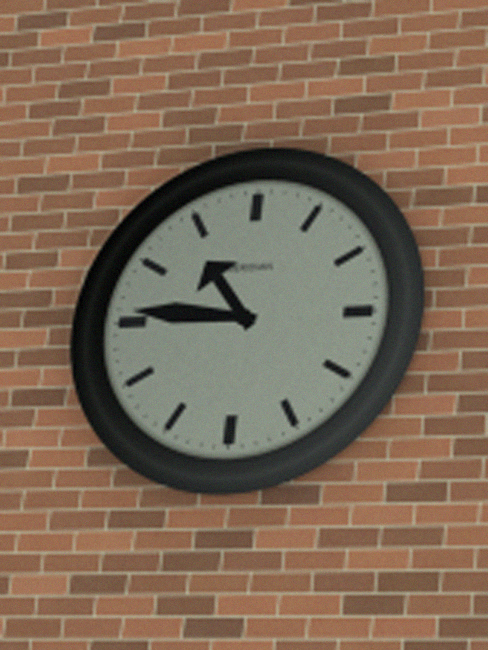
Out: 10:46
